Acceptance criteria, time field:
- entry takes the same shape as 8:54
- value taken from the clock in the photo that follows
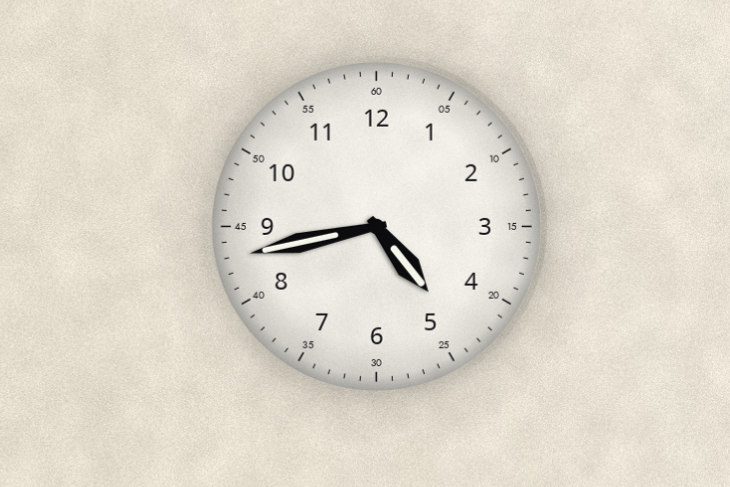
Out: 4:43
